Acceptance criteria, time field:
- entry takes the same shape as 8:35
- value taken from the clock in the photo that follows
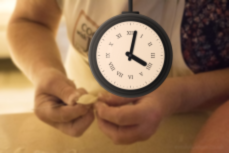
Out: 4:02
